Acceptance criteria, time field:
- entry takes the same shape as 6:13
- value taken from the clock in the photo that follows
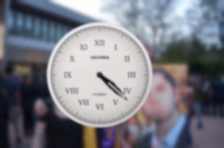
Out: 4:22
